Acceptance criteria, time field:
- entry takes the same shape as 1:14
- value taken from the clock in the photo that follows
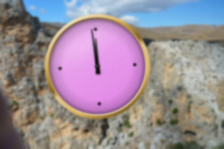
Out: 11:59
